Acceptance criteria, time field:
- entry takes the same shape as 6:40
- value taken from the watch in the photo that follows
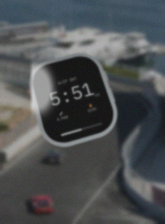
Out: 5:51
